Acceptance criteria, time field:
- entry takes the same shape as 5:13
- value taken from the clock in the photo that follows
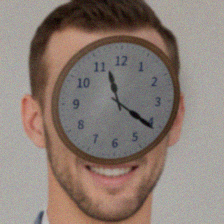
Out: 11:21
